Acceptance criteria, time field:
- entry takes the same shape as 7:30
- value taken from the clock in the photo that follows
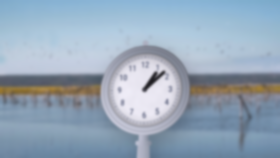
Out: 1:08
